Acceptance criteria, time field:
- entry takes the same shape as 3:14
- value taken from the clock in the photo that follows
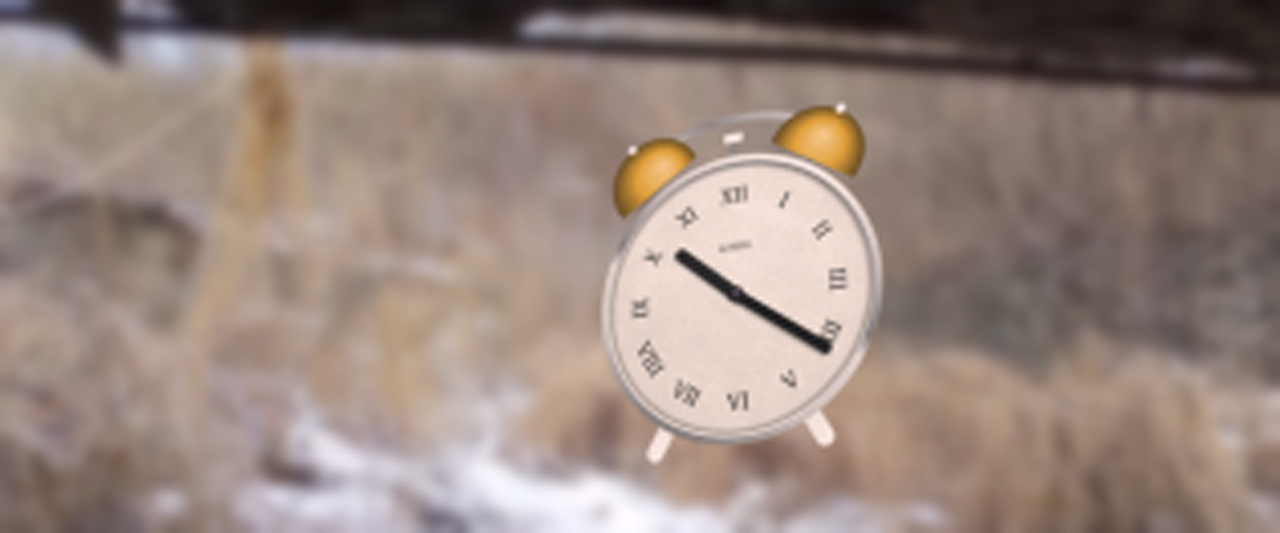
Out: 10:21
